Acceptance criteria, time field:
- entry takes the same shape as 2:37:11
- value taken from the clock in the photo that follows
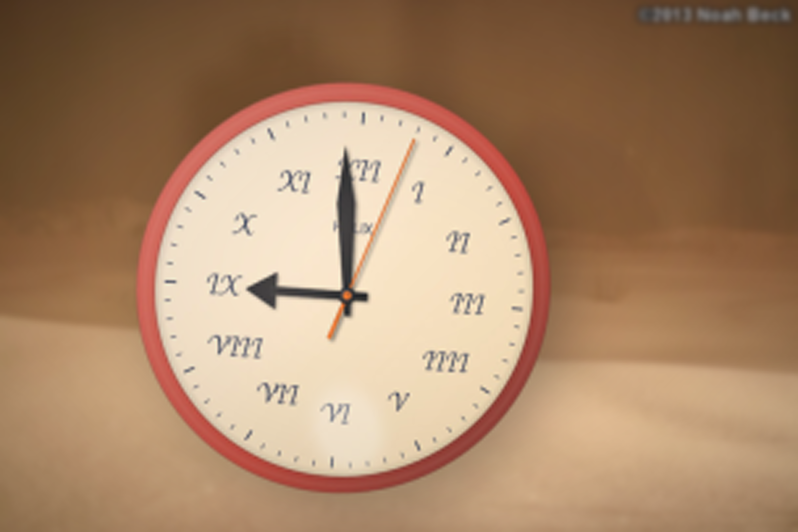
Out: 8:59:03
